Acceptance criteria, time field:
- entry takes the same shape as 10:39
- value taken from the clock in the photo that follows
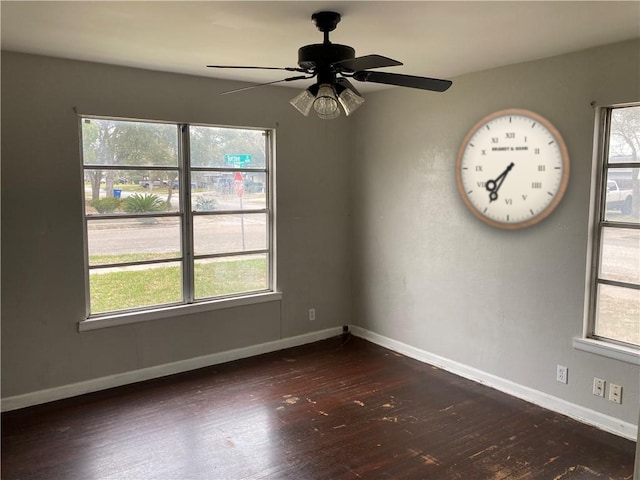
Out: 7:35
